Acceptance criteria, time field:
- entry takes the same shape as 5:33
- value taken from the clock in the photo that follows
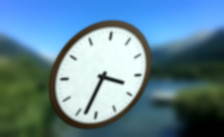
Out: 3:33
